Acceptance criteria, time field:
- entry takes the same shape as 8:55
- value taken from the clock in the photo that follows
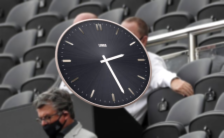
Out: 2:27
